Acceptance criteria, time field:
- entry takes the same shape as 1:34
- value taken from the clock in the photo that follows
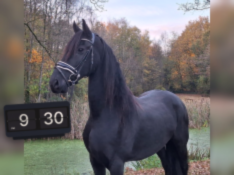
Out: 9:30
